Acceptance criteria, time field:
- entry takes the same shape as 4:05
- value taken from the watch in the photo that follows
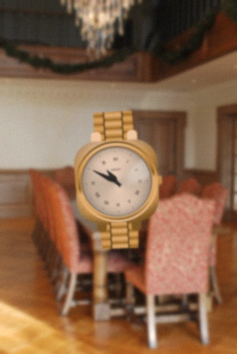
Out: 10:50
